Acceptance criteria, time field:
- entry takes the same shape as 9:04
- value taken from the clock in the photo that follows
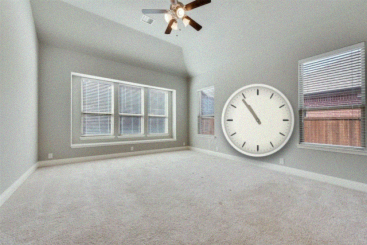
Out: 10:54
